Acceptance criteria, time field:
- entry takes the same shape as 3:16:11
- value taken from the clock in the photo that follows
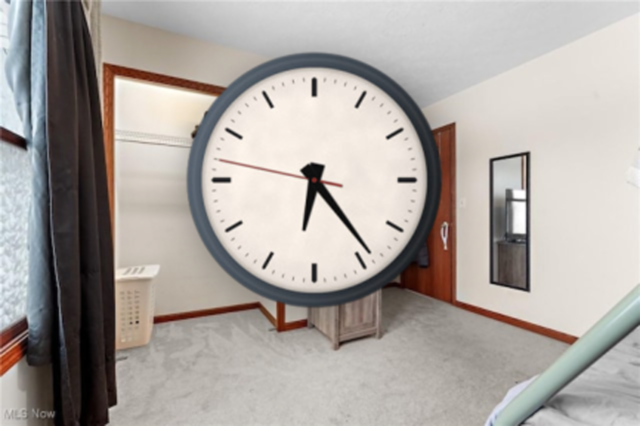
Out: 6:23:47
